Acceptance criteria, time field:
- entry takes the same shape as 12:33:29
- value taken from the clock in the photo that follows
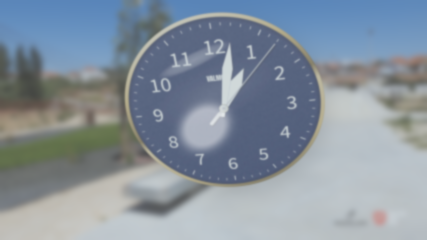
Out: 1:02:07
